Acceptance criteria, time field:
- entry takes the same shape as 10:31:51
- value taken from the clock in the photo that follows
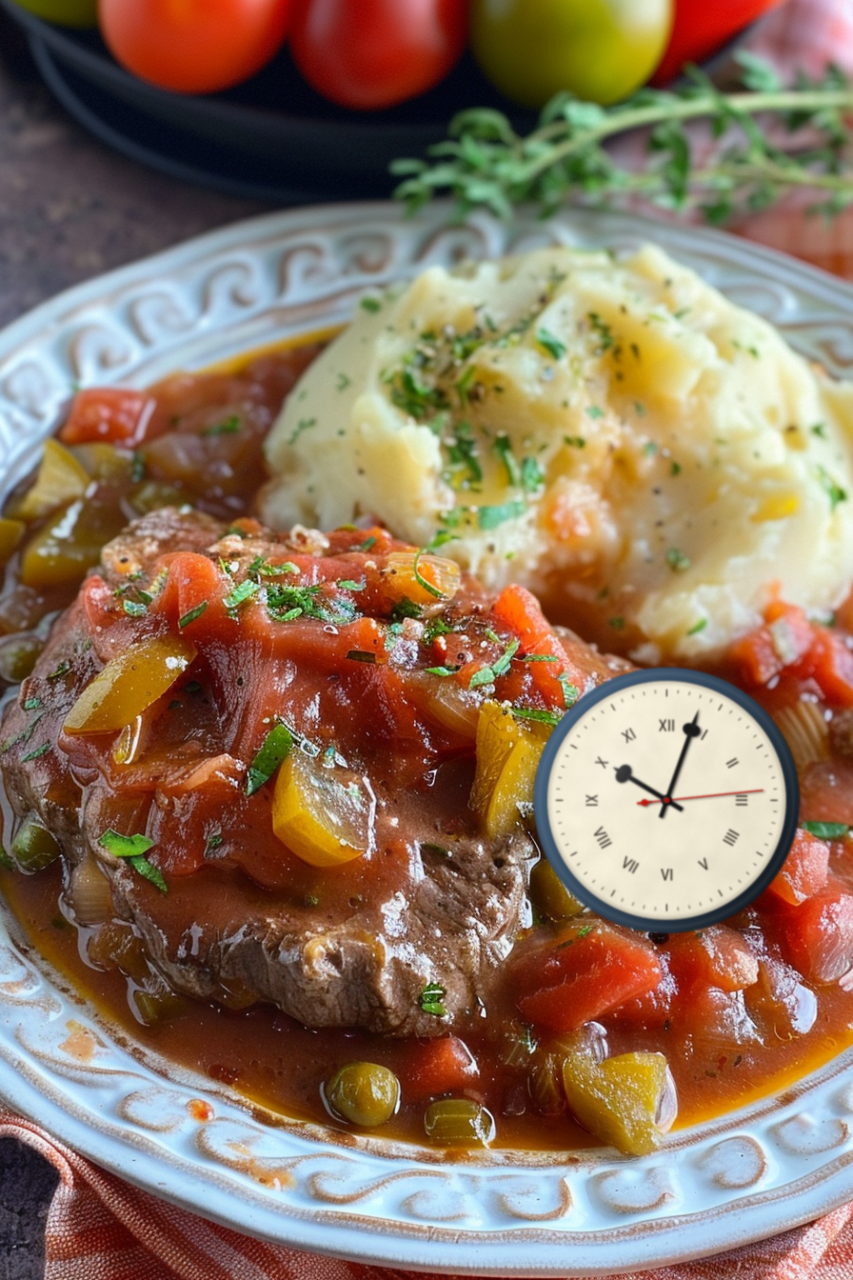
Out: 10:03:14
